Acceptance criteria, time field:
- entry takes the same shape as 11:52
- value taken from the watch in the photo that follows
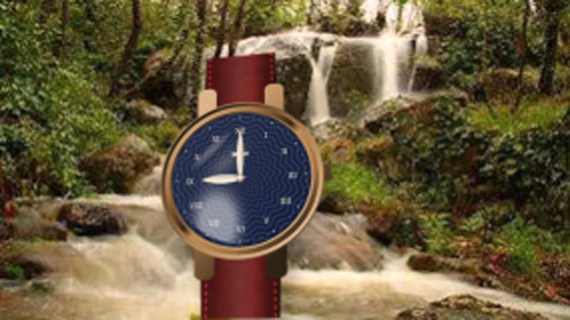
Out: 9:00
